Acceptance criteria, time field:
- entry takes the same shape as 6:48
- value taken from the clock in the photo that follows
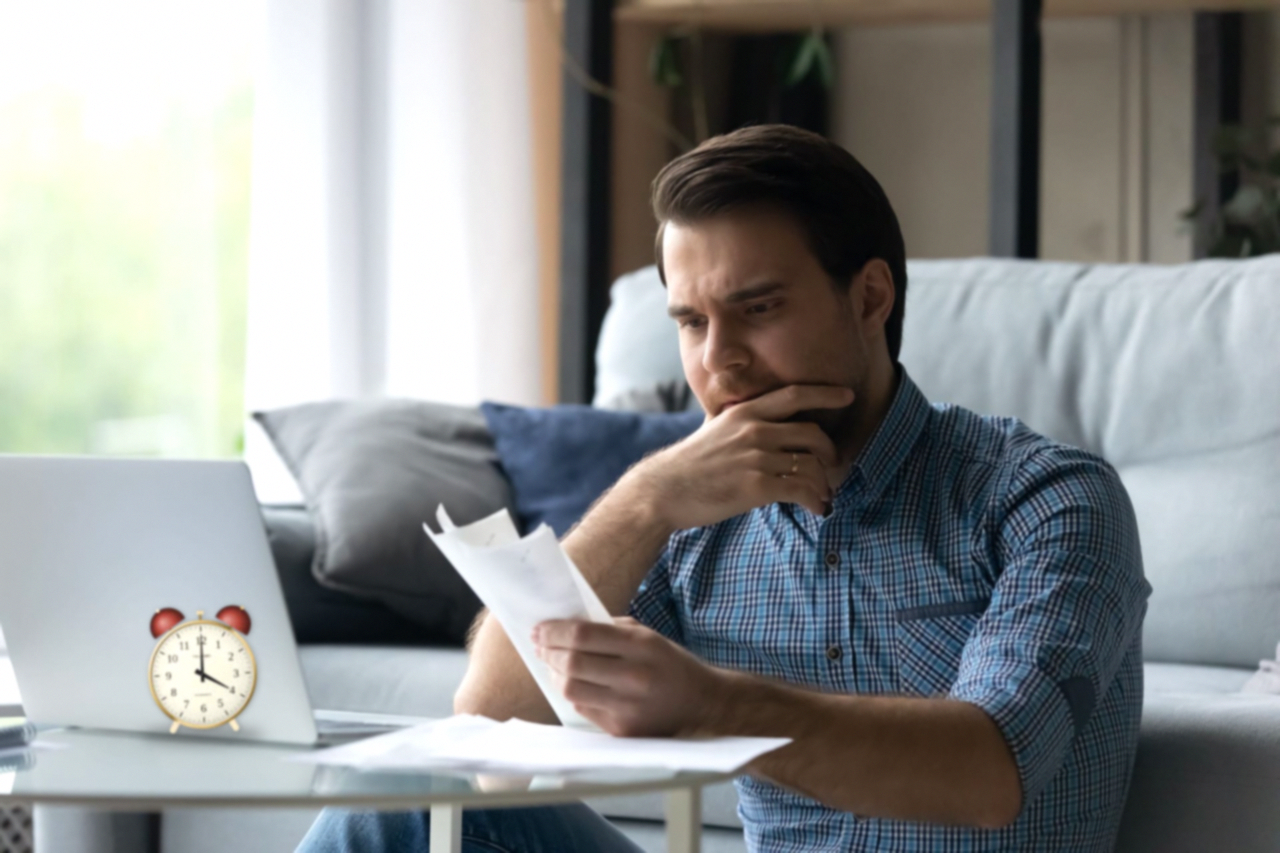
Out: 4:00
